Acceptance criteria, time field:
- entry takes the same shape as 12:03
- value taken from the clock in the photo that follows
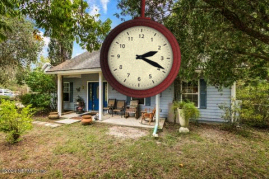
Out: 2:19
